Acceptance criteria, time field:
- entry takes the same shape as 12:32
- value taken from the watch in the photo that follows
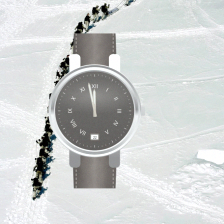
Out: 11:58
